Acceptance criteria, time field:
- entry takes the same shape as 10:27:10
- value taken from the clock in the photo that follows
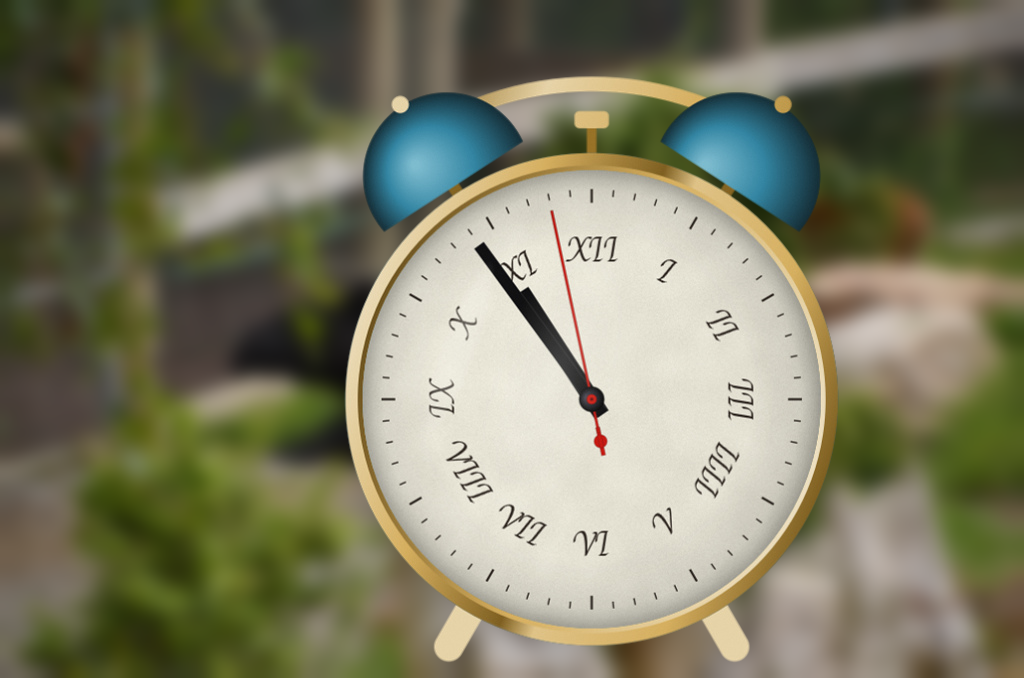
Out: 10:53:58
